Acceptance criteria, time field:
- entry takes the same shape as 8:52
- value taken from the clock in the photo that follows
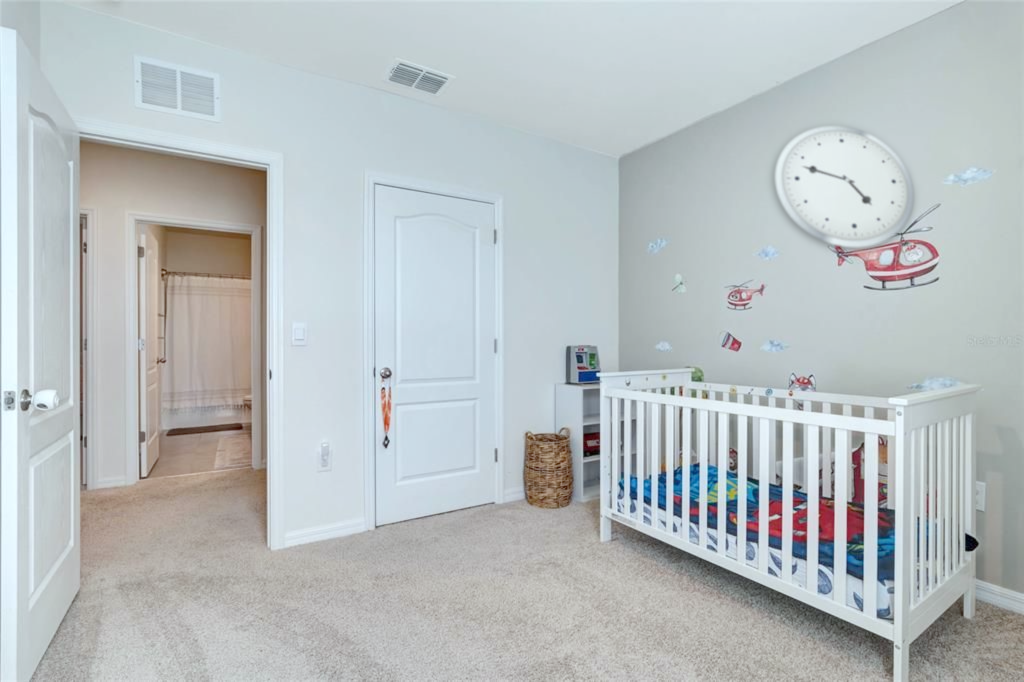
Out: 4:48
